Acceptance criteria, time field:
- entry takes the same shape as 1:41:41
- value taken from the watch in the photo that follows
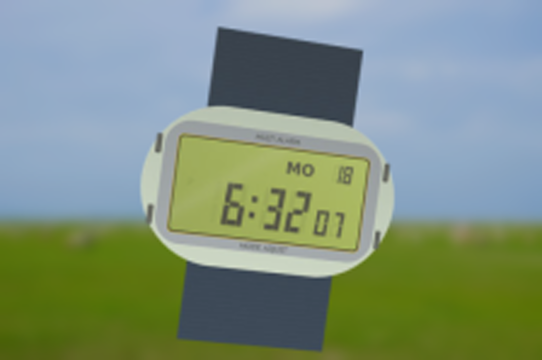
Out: 6:32:07
